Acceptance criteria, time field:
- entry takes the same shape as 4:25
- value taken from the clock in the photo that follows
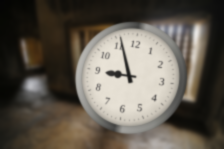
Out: 8:56
